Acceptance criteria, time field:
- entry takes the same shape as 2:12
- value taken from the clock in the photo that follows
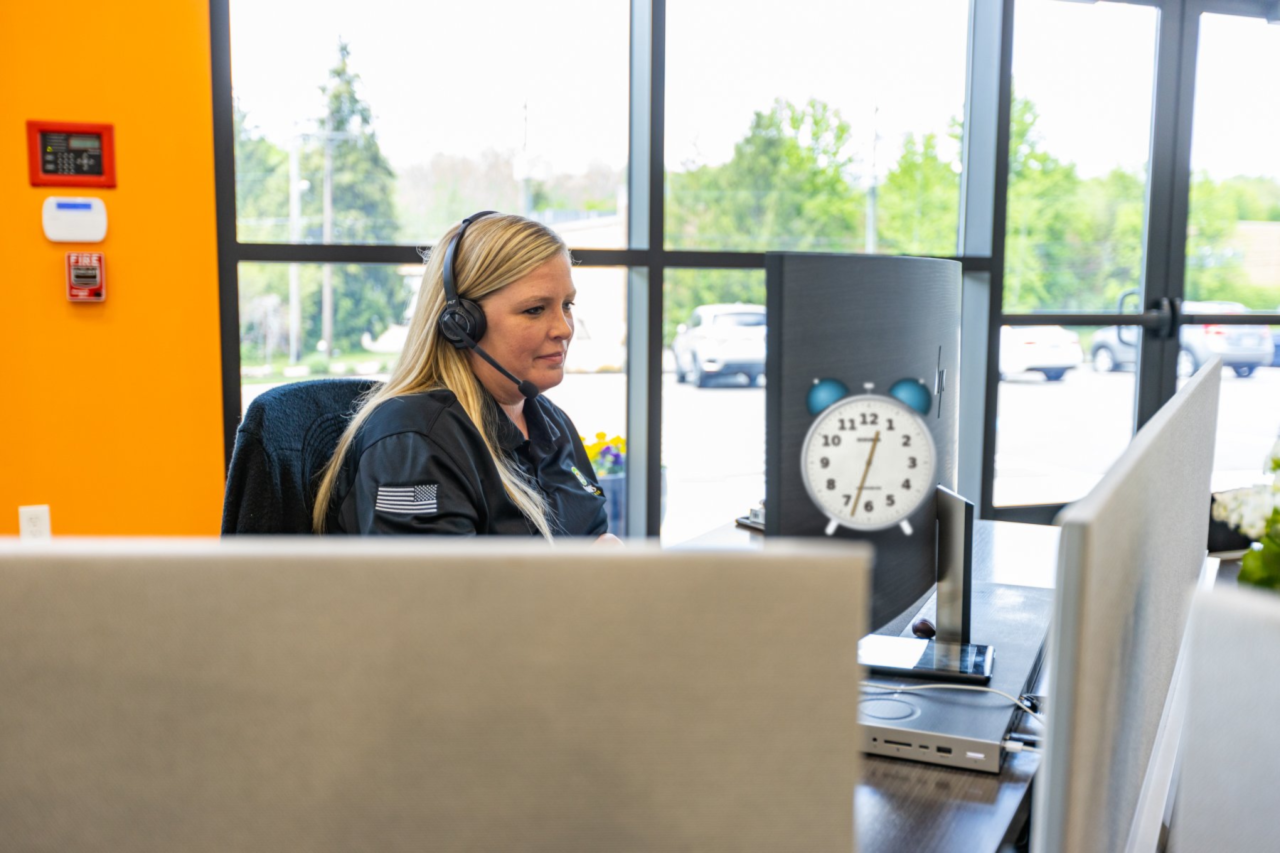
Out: 12:33
